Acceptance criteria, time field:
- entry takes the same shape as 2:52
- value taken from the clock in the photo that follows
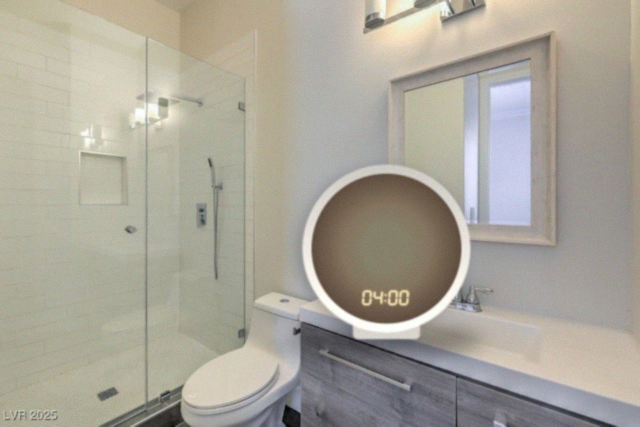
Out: 4:00
